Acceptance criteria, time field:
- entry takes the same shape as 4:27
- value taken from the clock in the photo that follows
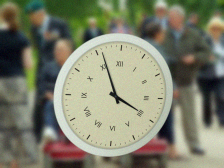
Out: 3:56
